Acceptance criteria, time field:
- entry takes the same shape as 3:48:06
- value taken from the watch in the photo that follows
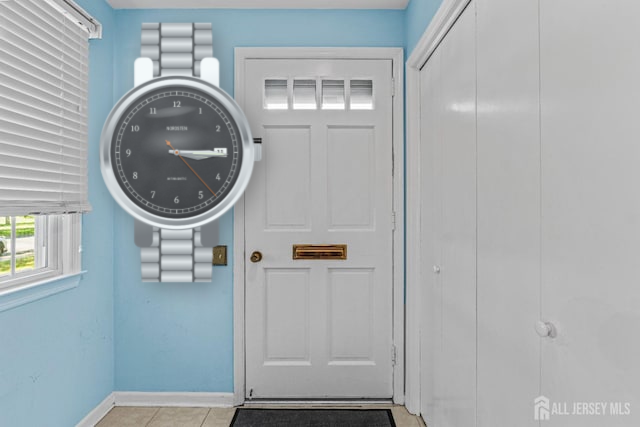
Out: 3:15:23
